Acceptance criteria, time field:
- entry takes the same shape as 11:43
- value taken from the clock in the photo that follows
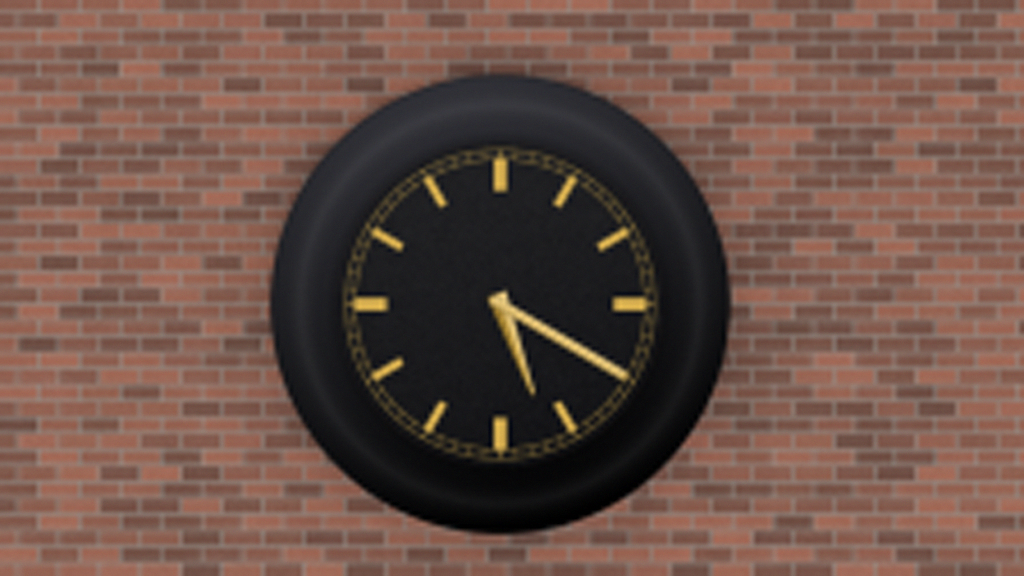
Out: 5:20
